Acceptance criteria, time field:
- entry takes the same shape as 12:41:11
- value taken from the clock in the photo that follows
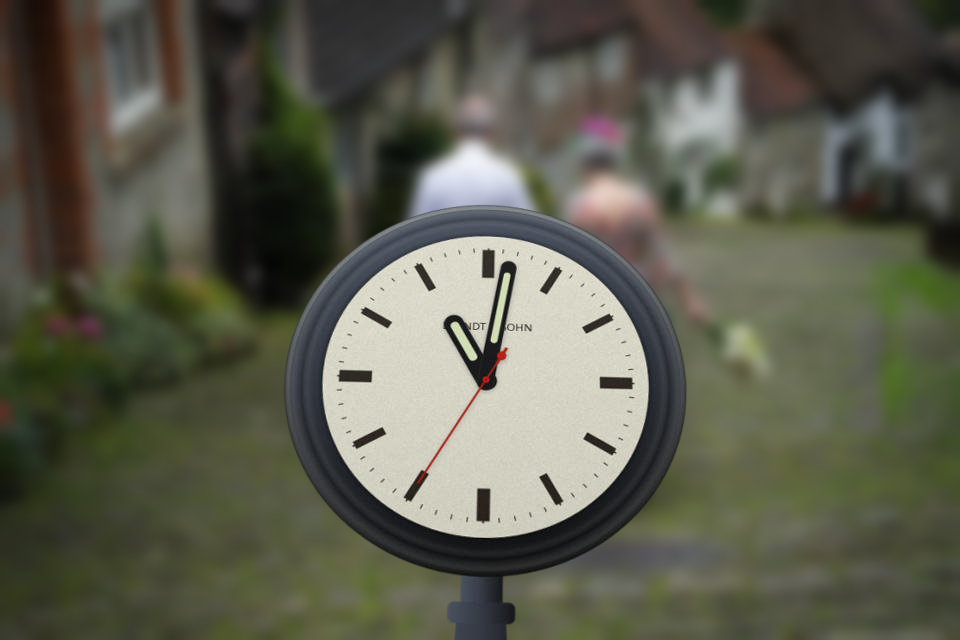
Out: 11:01:35
